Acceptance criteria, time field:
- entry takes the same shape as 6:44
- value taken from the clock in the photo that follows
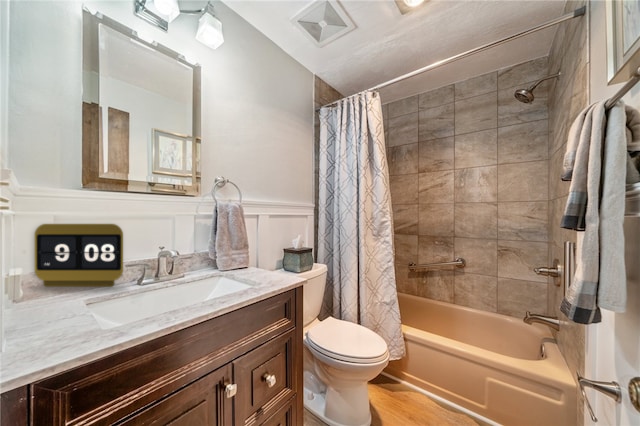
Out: 9:08
